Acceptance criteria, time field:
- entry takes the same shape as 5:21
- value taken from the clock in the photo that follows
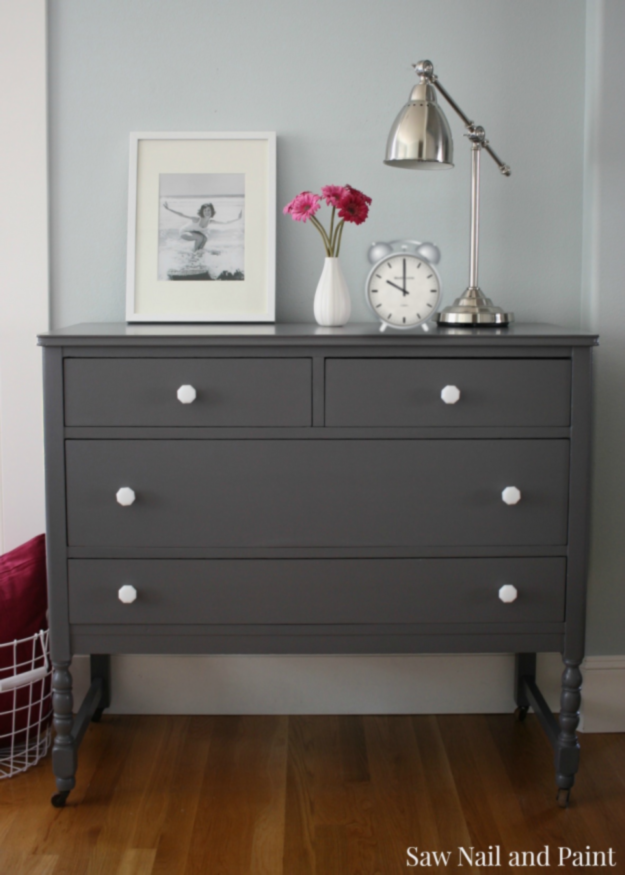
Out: 10:00
